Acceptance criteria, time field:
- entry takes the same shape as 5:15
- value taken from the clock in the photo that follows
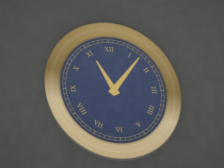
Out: 11:07
